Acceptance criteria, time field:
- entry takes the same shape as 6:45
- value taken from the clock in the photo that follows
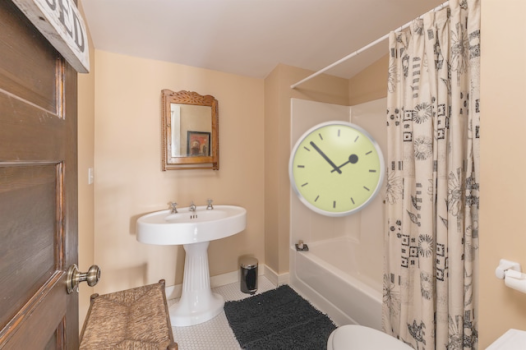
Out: 1:52
